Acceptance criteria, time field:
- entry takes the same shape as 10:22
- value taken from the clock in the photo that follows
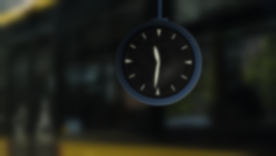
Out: 11:31
